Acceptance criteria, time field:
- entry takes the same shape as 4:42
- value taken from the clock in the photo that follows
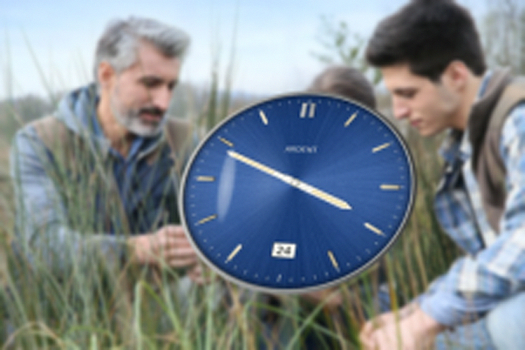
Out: 3:49
